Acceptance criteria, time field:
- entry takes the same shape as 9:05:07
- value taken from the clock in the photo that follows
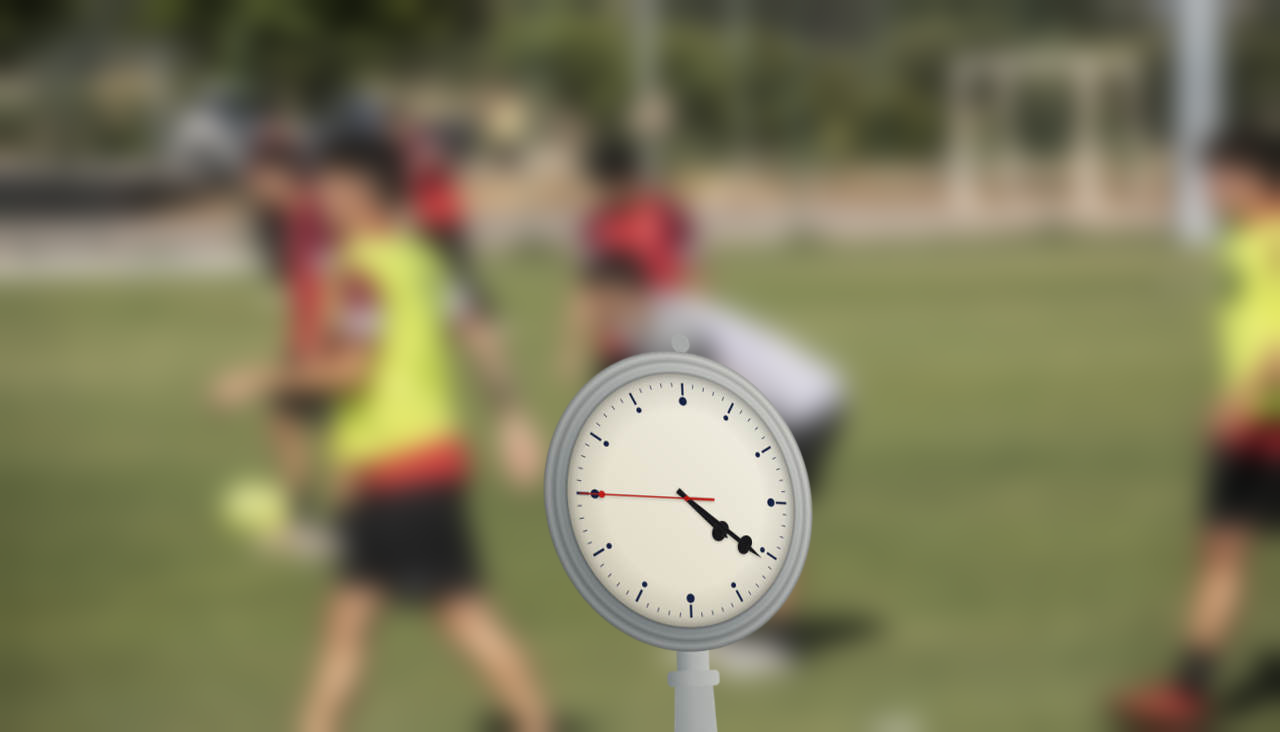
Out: 4:20:45
